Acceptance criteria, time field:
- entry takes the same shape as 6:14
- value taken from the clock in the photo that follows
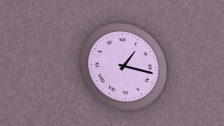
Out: 1:17
